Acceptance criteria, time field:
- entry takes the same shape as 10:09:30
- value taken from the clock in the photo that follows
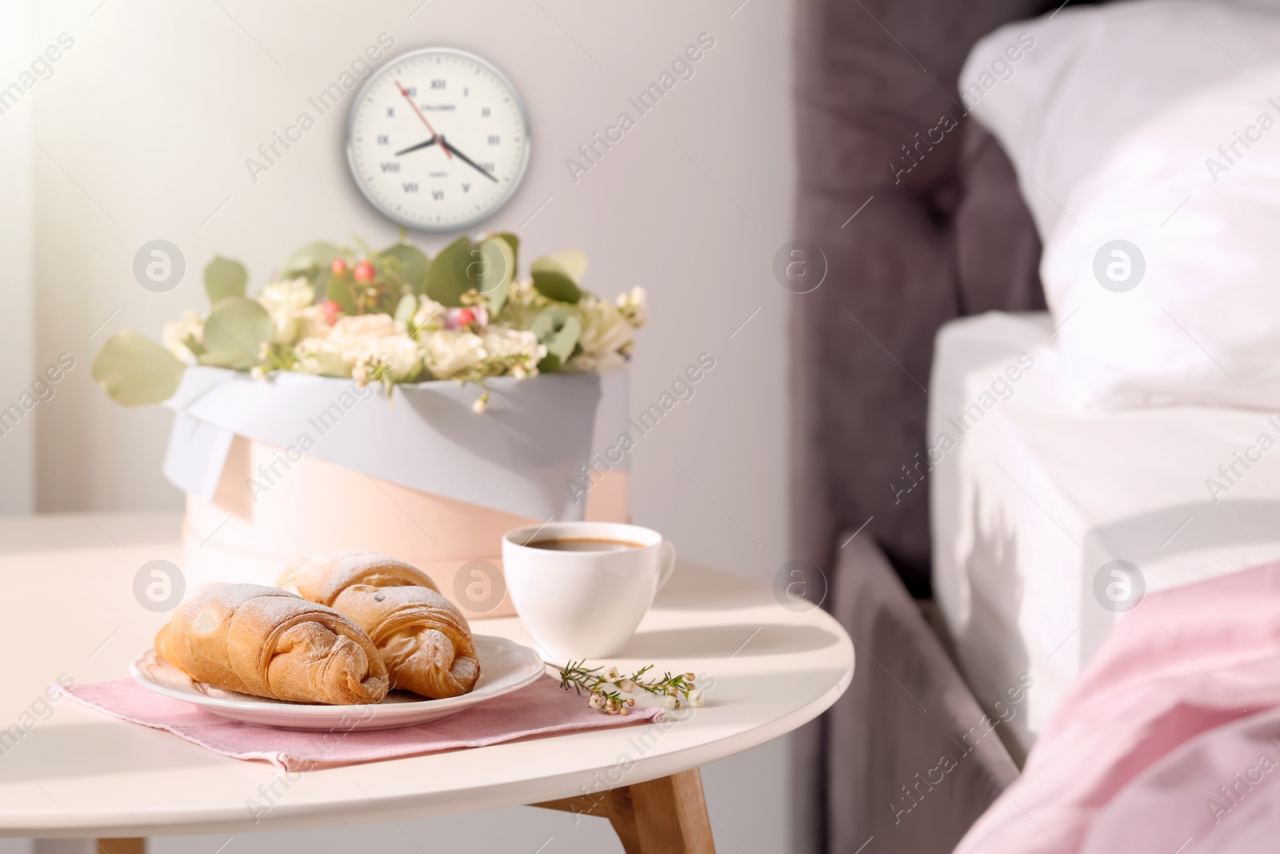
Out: 8:20:54
